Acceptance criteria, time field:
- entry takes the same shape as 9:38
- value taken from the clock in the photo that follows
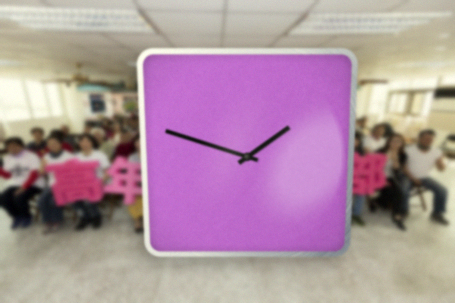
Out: 1:48
